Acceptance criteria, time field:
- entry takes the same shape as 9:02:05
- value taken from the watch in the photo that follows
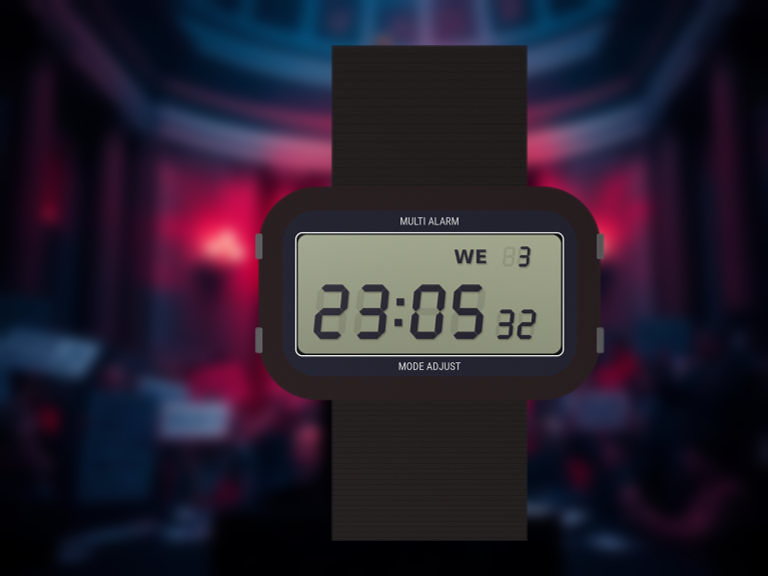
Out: 23:05:32
